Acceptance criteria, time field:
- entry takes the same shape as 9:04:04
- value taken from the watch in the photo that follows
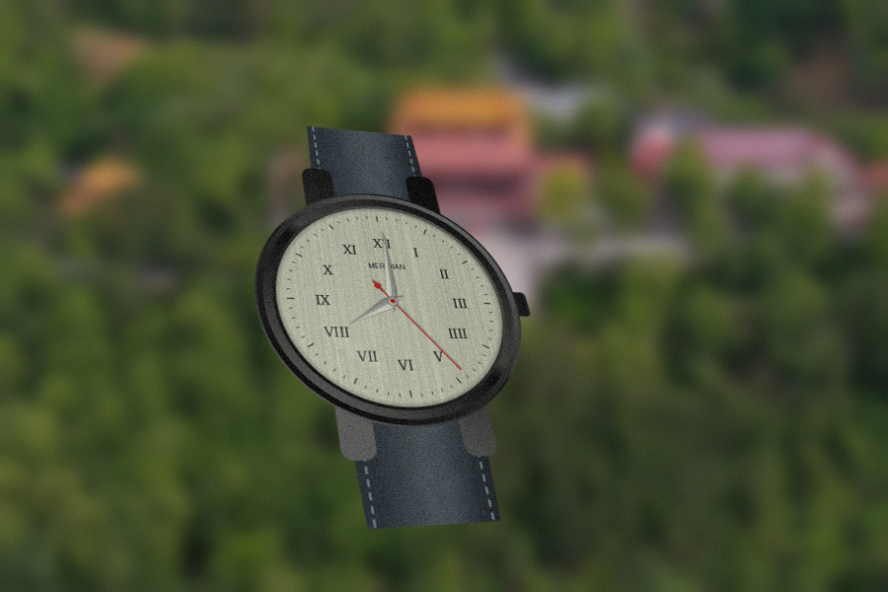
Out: 8:00:24
